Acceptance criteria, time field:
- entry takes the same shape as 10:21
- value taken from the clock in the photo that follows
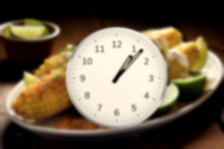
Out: 1:07
